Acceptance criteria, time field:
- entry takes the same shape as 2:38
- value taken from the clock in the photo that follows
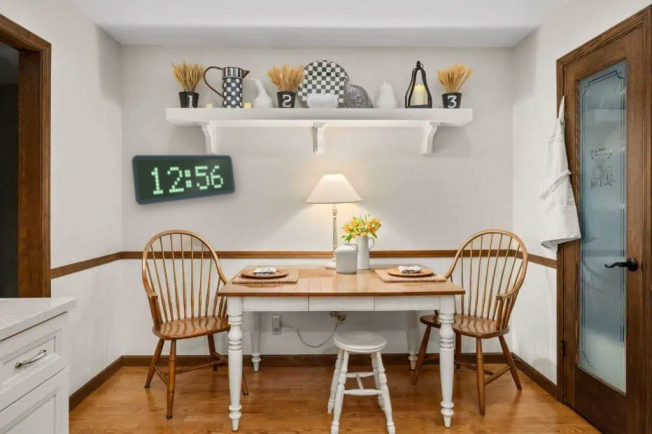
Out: 12:56
